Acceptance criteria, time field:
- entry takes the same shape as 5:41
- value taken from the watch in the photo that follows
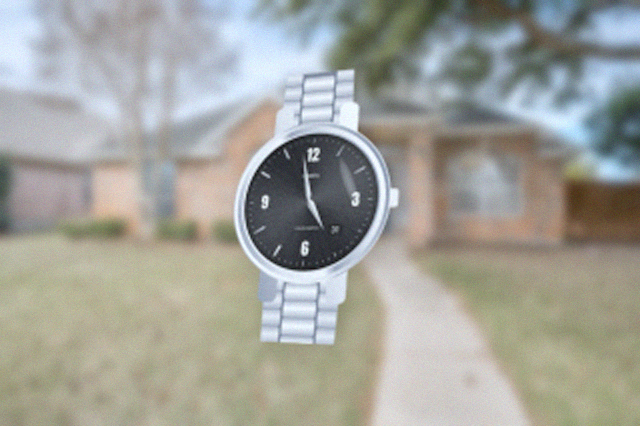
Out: 4:58
